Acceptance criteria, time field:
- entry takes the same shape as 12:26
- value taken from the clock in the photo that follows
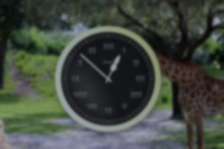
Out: 12:52
